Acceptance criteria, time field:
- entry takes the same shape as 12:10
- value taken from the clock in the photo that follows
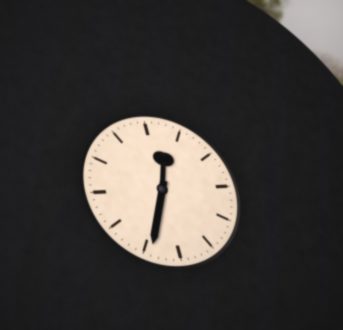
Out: 12:34
